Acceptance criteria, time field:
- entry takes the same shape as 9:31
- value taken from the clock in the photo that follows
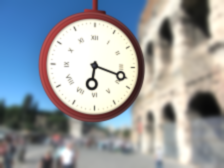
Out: 6:18
